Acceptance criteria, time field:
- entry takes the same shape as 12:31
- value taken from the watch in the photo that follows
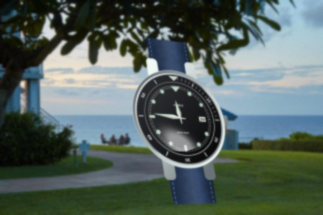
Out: 11:46
